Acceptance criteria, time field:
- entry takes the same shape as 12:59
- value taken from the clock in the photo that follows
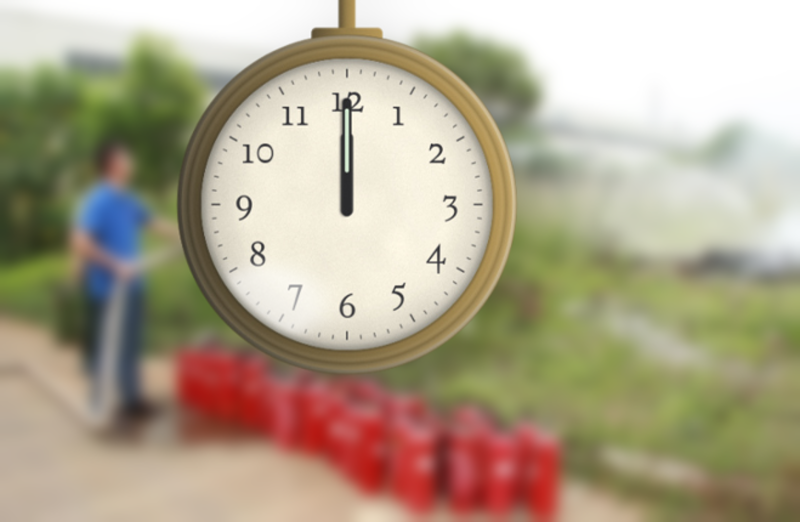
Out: 12:00
